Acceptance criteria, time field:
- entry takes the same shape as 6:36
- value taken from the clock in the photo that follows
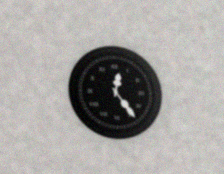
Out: 12:24
